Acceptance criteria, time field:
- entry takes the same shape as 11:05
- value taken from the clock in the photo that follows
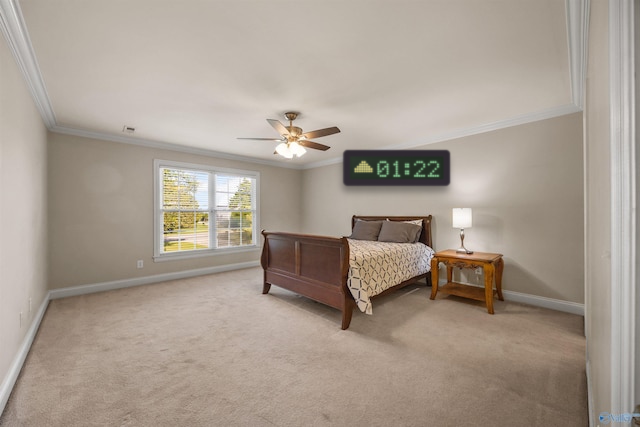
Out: 1:22
